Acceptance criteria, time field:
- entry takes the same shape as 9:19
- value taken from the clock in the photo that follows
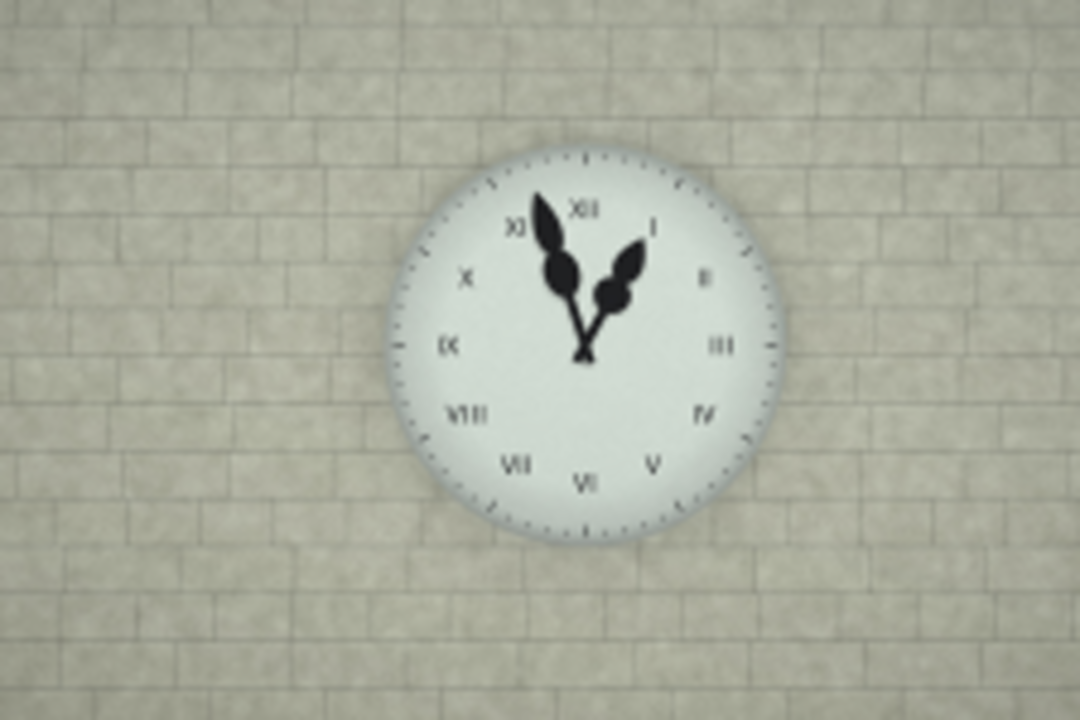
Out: 12:57
